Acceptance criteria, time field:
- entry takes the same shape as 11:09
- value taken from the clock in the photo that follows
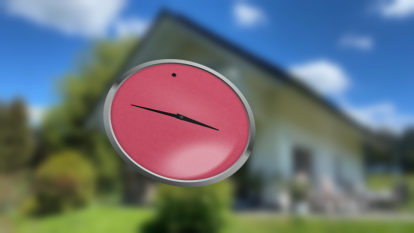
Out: 3:48
